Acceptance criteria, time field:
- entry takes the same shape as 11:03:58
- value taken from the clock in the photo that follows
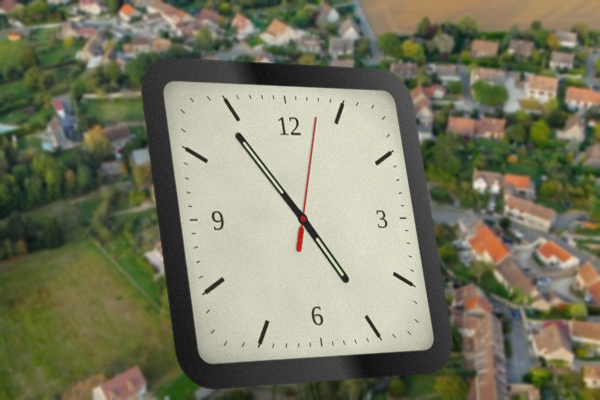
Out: 4:54:03
